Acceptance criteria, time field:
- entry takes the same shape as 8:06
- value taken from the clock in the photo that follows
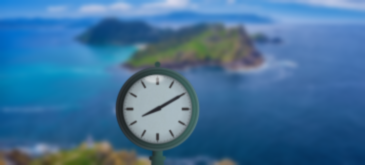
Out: 8:10
